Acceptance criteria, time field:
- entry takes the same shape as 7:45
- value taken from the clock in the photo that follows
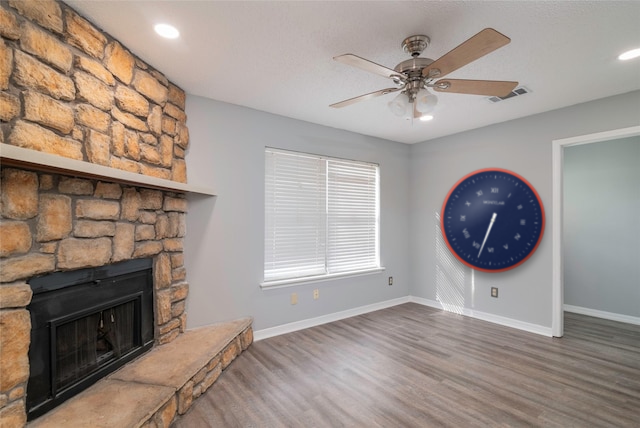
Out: 6:33
